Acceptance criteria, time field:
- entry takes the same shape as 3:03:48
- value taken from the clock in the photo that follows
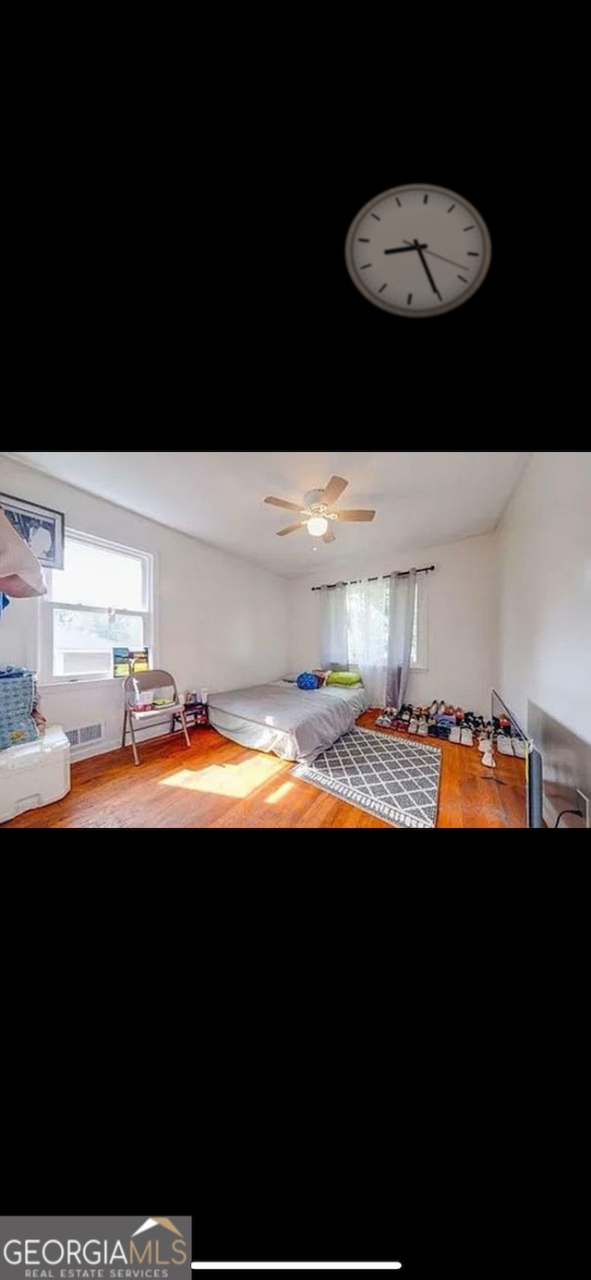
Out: 8:25:18
